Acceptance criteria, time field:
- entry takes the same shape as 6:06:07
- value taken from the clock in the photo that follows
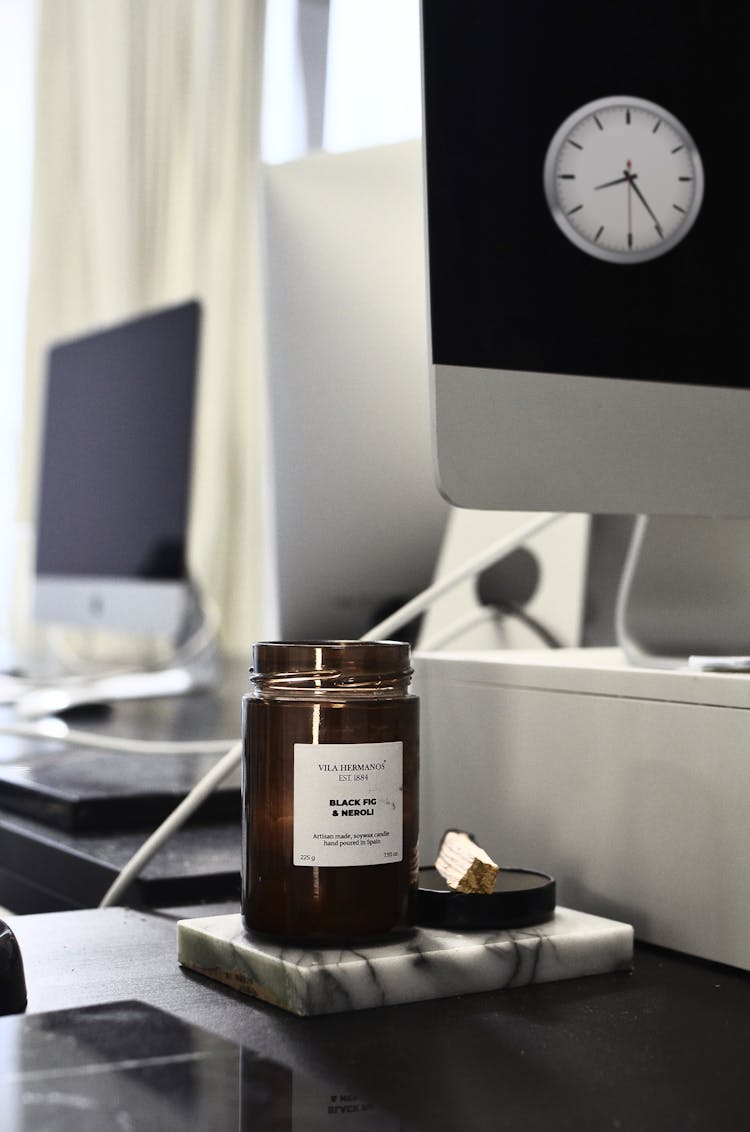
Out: 8:24:30
